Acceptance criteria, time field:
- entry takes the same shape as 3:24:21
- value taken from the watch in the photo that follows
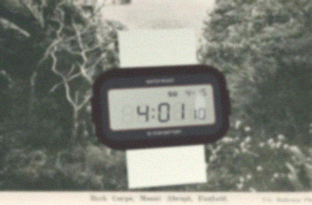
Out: 4:01:10
